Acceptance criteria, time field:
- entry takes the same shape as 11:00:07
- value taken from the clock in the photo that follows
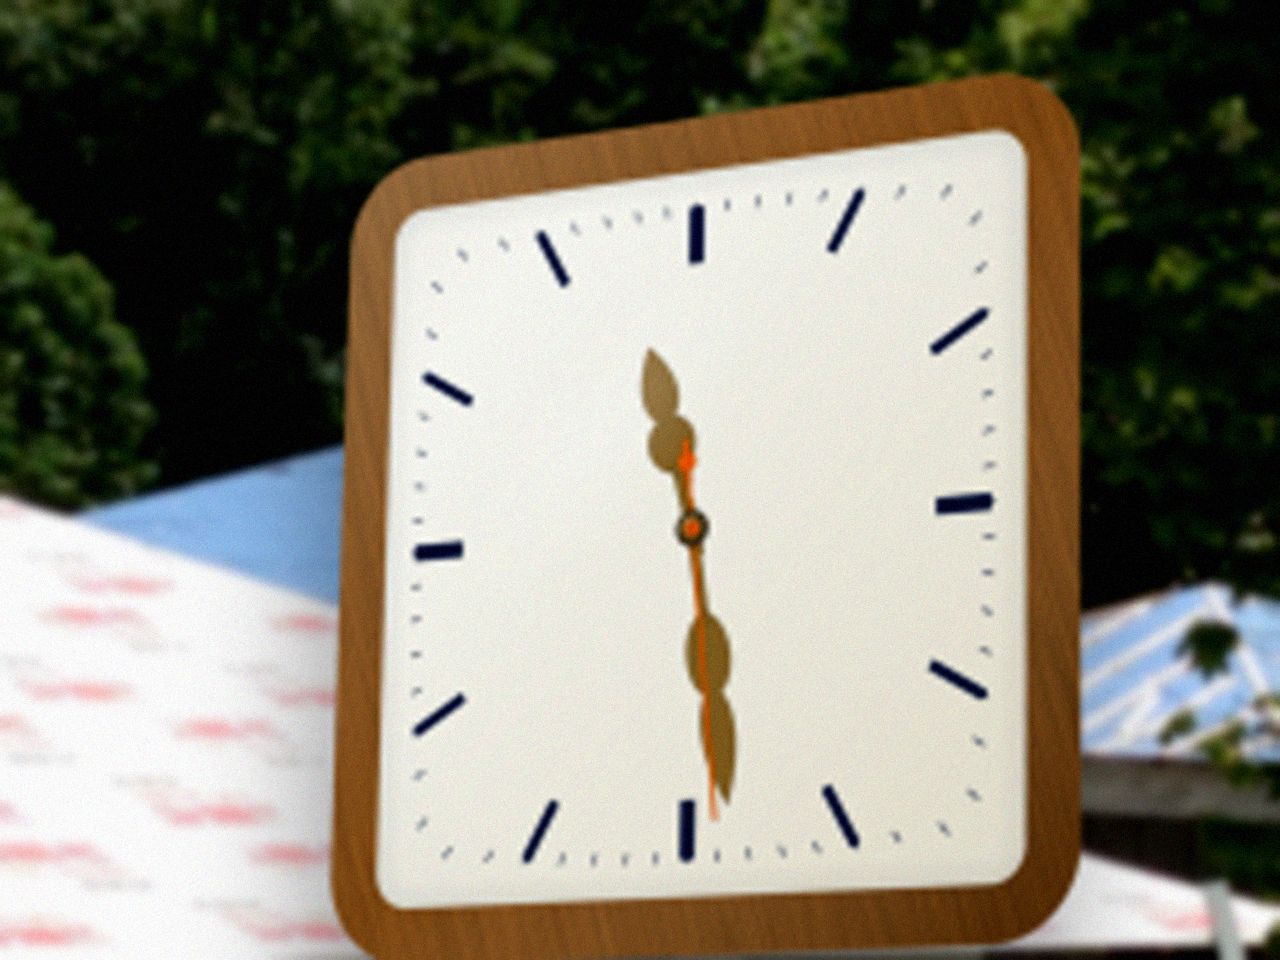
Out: 11:28:29
